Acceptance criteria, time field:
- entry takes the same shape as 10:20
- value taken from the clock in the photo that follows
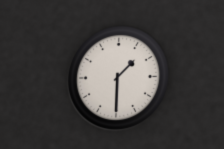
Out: 1:30
